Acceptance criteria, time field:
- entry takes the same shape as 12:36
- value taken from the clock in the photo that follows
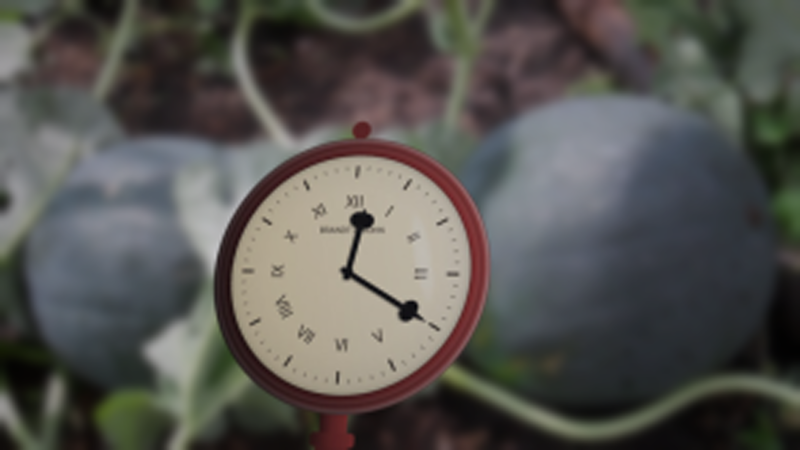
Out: 12:20
